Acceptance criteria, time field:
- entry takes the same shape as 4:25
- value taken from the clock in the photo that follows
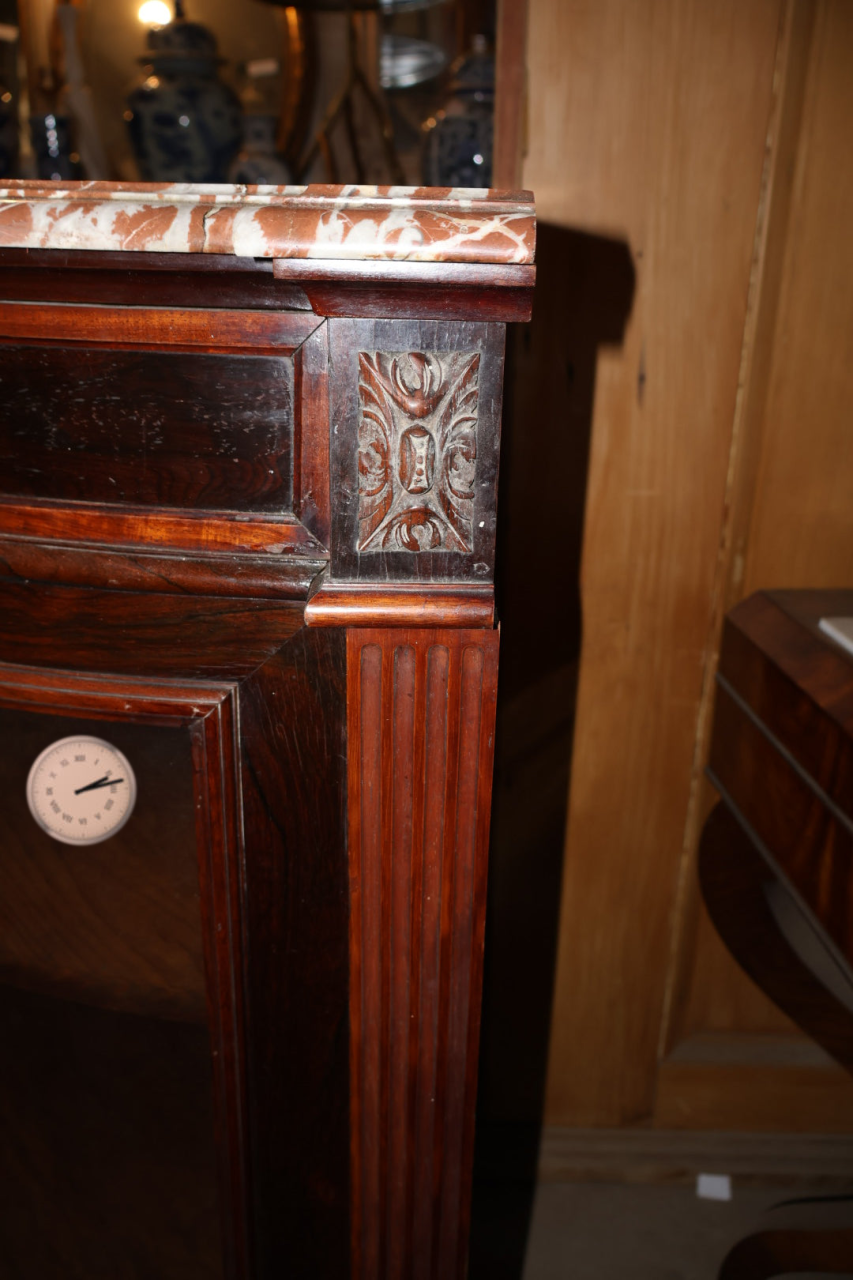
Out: 2:13
